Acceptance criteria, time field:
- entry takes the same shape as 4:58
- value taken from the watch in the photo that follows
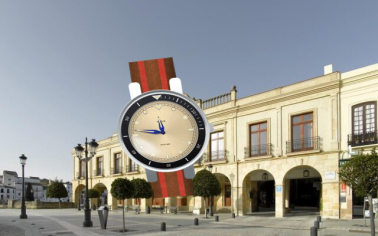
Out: 11:47
